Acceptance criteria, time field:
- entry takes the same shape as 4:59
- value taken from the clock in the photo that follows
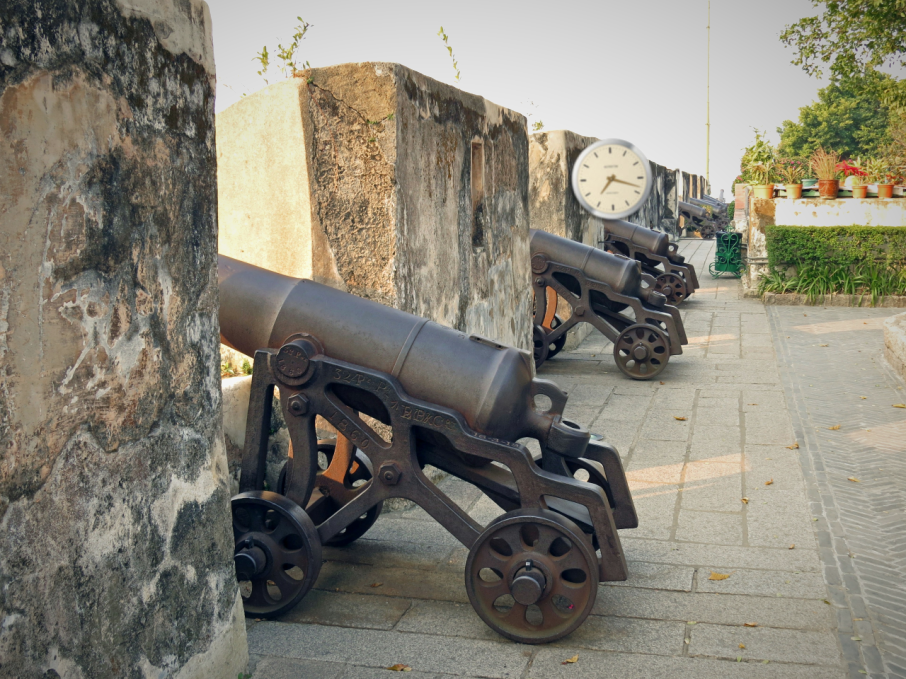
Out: 7:18
